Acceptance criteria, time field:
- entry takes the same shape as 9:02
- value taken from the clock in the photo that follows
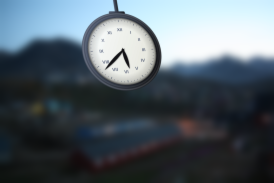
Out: 5:38
